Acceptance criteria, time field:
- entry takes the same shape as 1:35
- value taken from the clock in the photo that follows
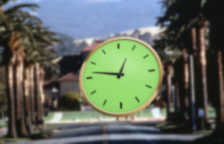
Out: 12:47
